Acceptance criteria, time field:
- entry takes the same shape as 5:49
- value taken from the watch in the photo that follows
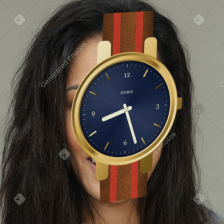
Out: 8:27
